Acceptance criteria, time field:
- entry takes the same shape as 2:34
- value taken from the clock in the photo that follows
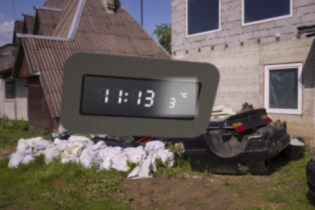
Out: 11:13
